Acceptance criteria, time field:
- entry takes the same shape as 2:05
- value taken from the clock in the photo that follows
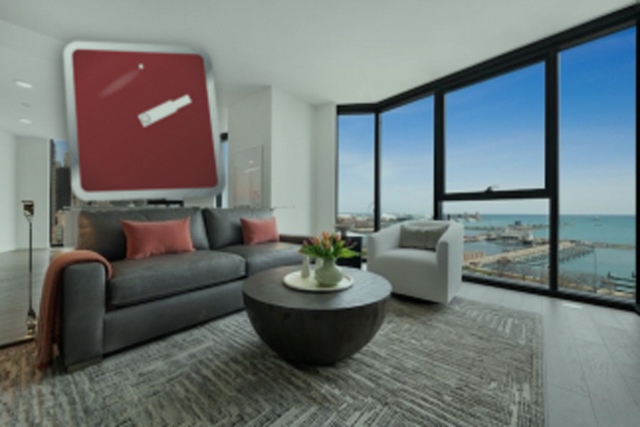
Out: 2:11
